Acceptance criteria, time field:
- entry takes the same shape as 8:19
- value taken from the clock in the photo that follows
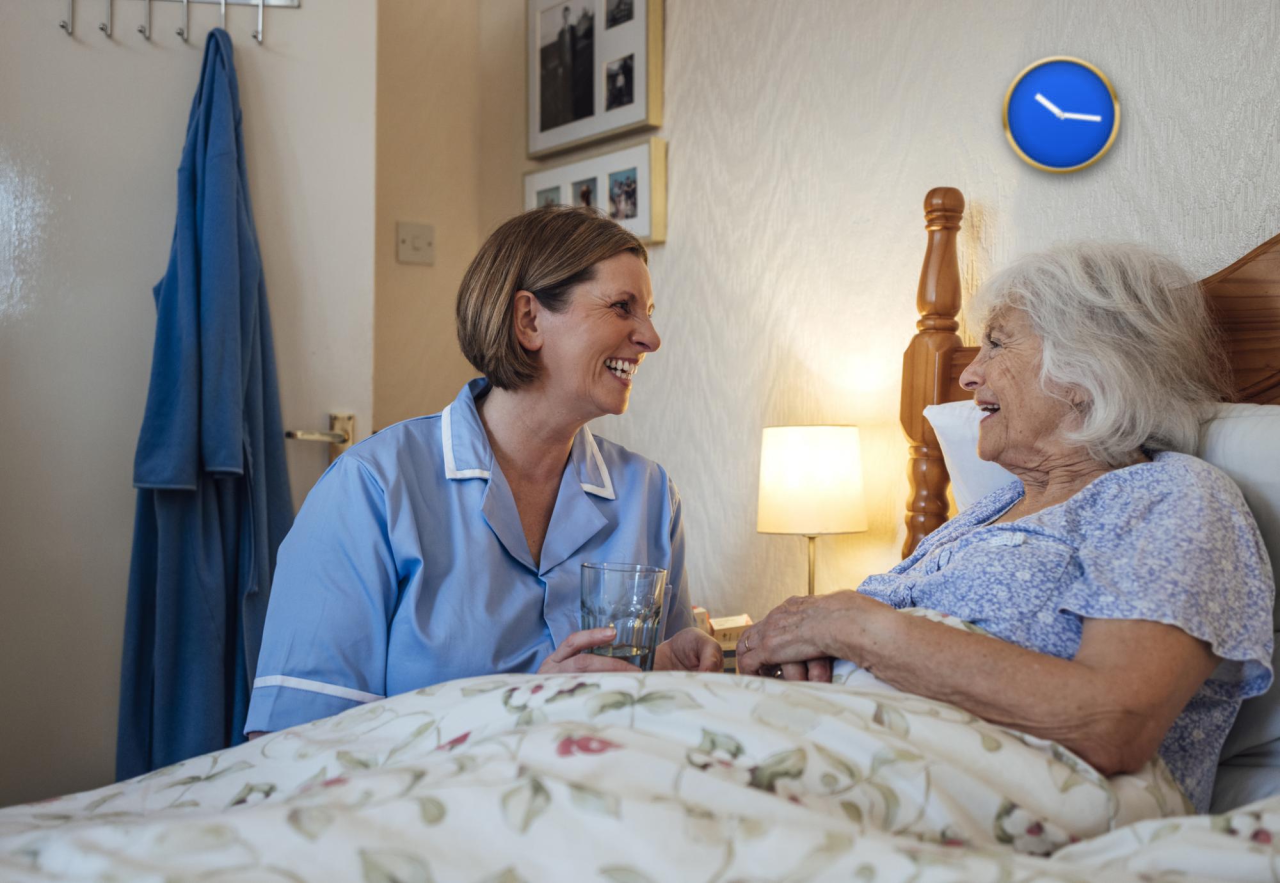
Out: 10:16
